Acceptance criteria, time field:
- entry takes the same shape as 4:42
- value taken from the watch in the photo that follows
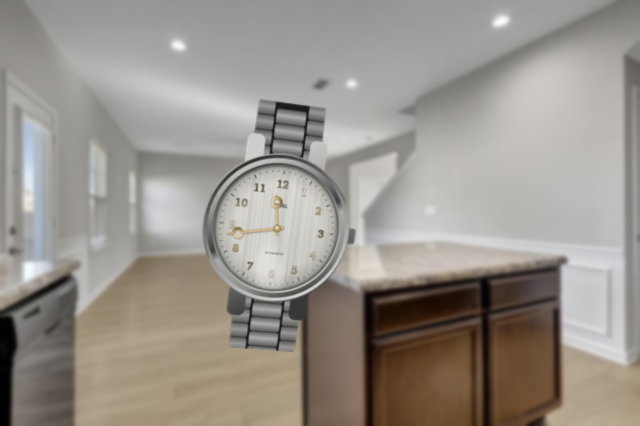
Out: 11:43
